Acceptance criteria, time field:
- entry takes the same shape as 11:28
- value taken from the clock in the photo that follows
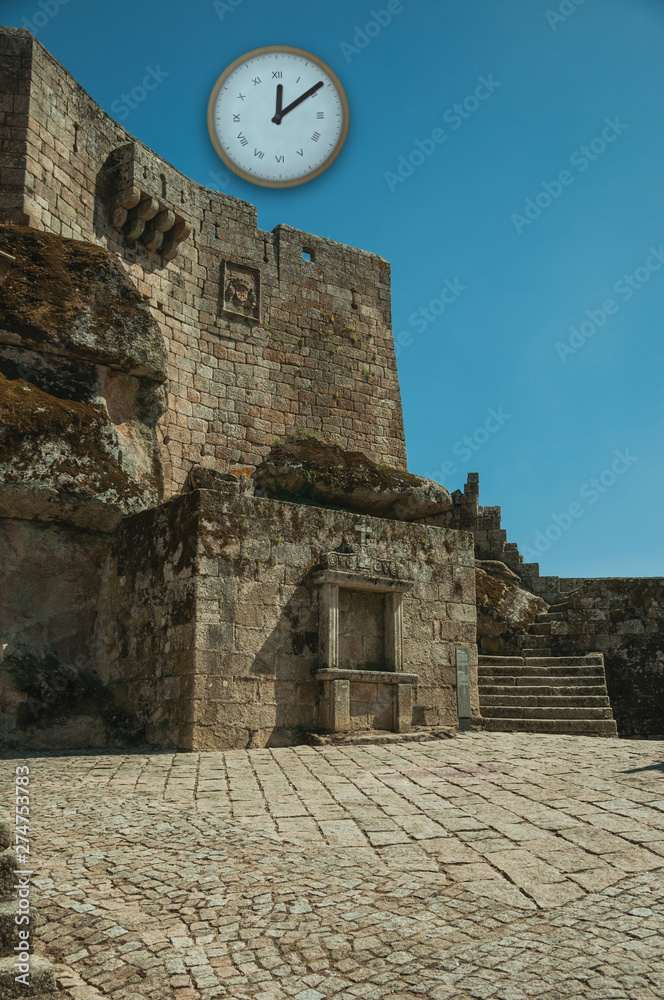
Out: 12:09
